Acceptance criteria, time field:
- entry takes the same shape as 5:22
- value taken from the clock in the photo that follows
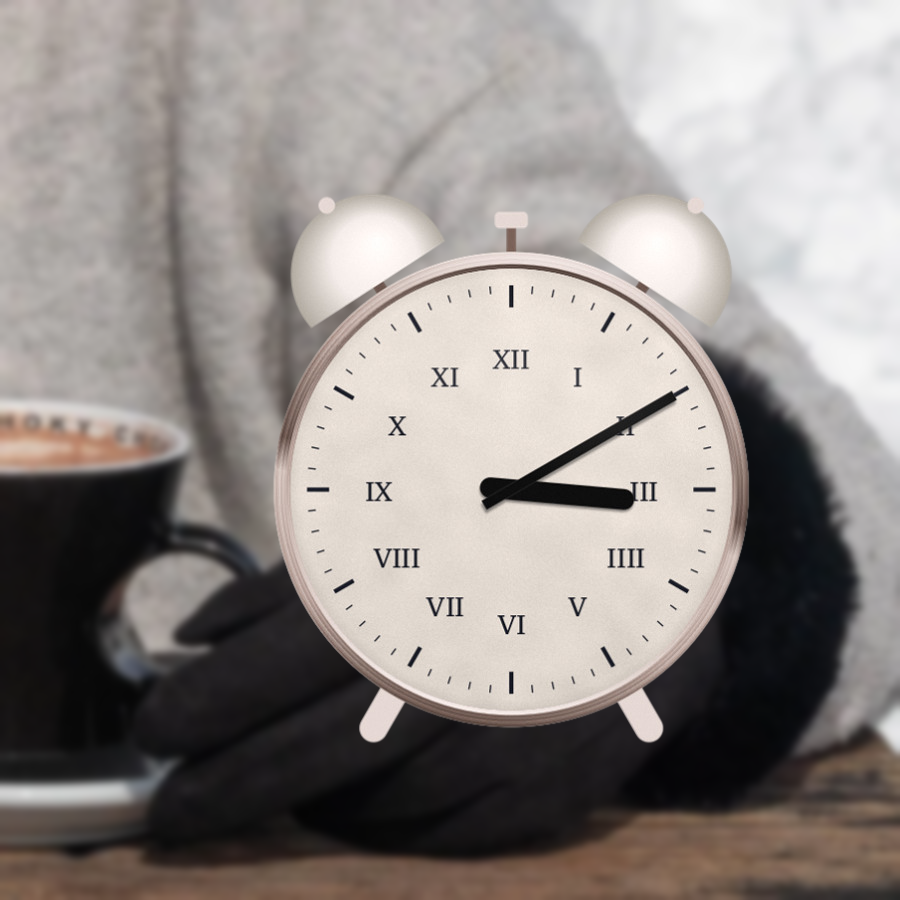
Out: 3:10
